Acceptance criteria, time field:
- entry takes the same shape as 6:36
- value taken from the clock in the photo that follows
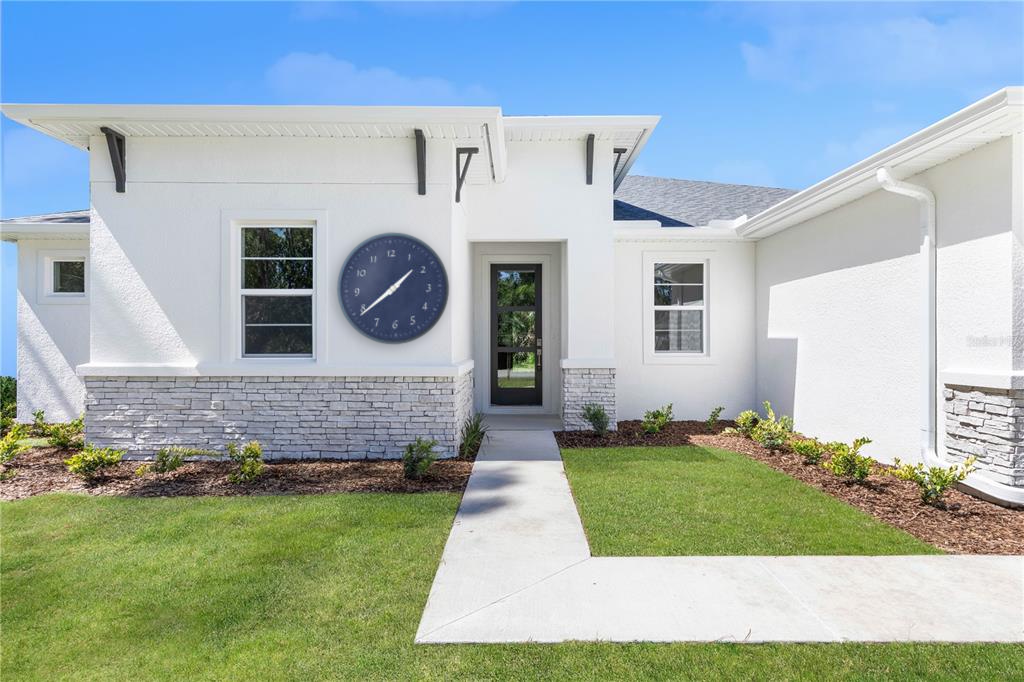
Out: 1:39
